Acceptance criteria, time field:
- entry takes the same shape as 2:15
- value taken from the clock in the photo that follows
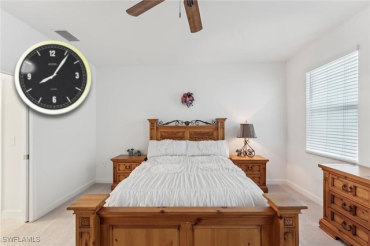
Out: 8:06
